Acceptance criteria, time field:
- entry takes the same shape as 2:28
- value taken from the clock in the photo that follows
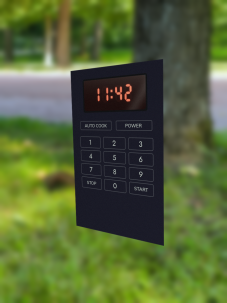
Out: 11:42
